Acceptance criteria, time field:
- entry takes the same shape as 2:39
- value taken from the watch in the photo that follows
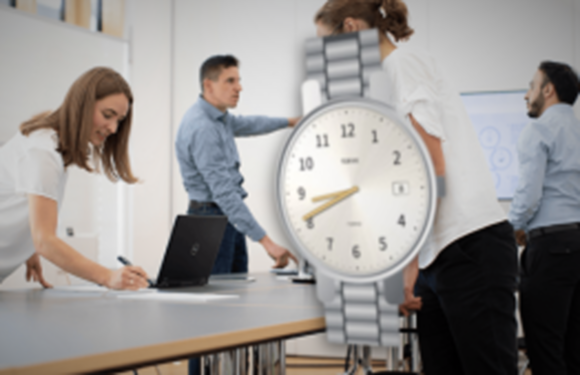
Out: 8:41
